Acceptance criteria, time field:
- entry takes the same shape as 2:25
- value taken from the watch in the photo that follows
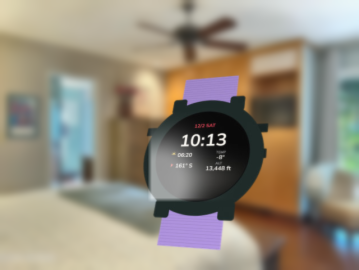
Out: 10:13
